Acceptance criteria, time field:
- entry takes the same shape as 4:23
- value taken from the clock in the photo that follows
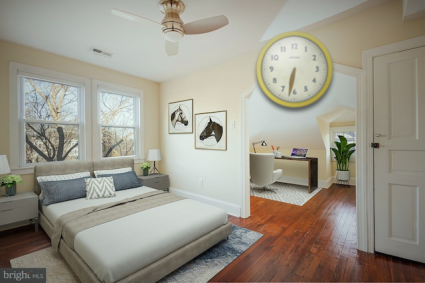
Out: 6:32
